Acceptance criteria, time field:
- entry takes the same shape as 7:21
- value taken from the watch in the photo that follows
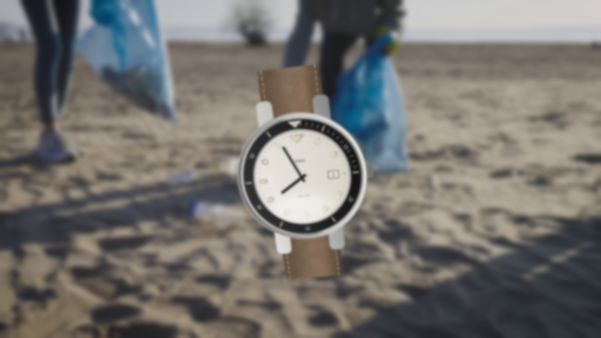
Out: 7:56
